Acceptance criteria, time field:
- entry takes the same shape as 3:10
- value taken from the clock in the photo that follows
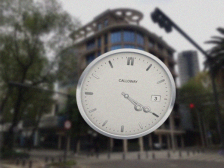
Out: 4:20
